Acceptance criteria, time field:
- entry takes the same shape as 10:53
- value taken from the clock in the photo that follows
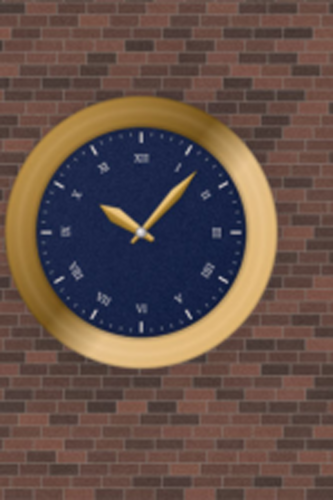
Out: 10:07
